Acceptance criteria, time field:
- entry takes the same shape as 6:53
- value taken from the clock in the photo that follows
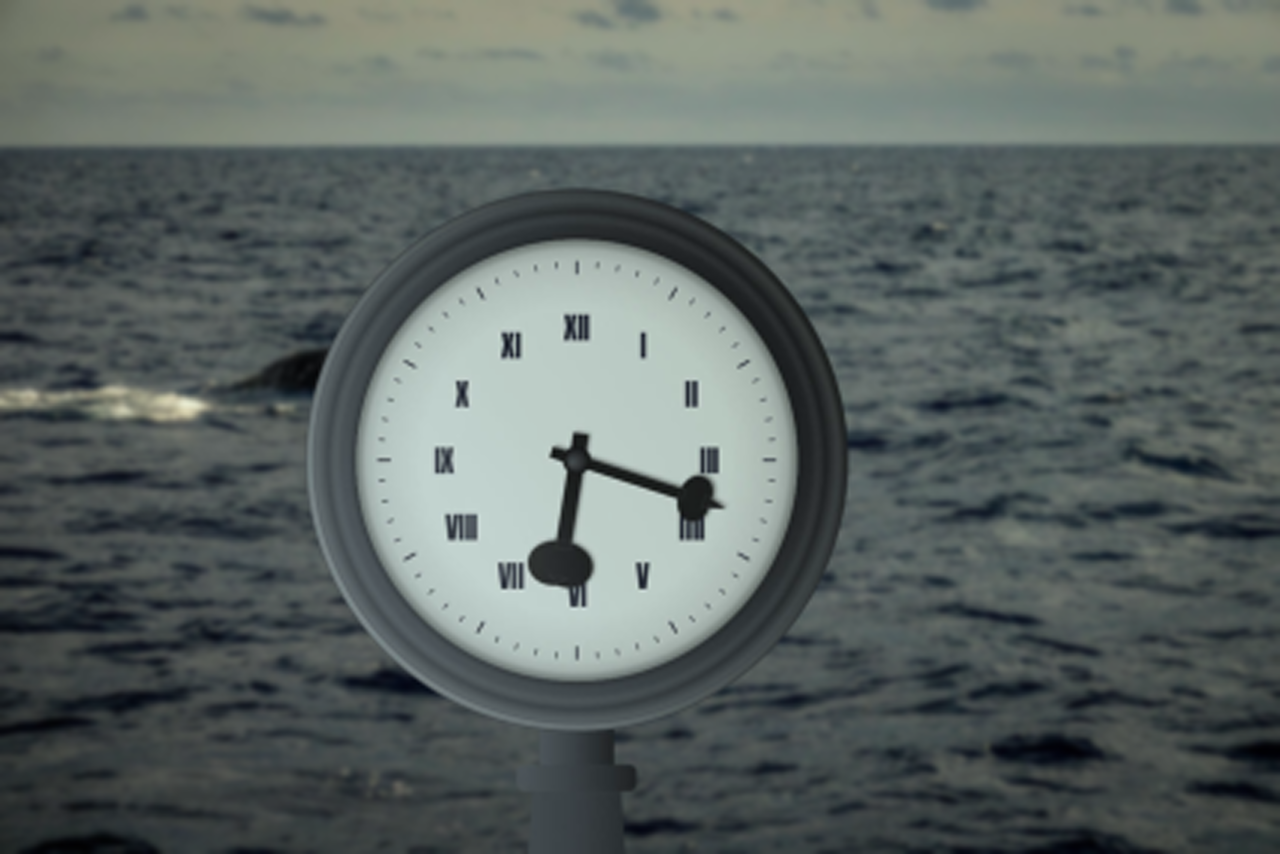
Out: 6:18
